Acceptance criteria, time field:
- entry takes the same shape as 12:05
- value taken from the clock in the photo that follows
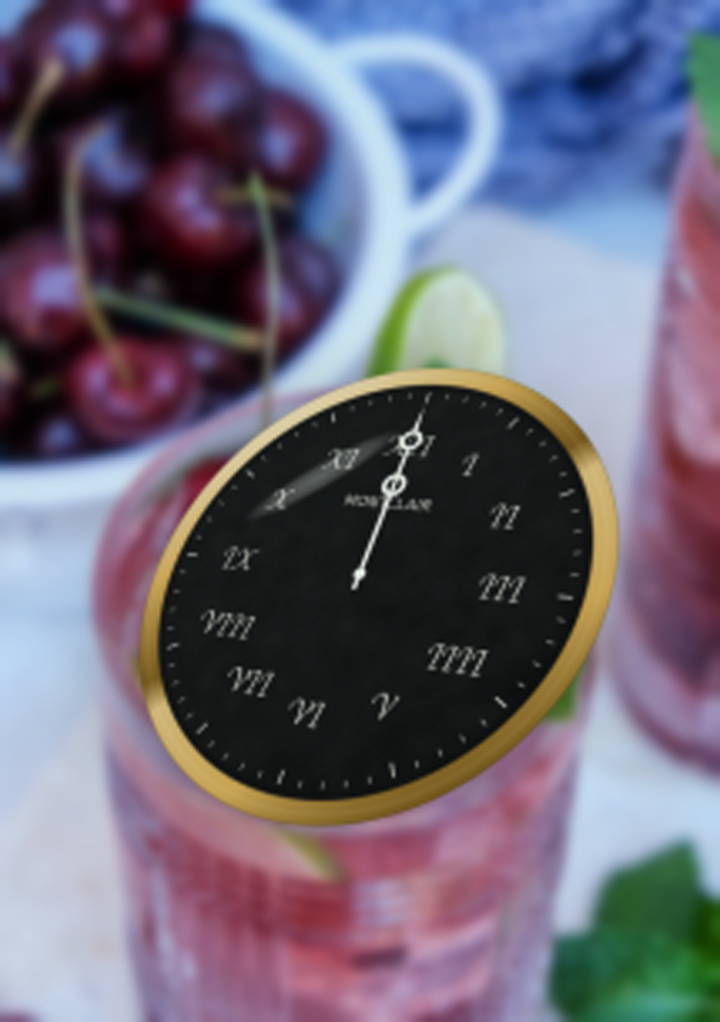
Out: 12:00
